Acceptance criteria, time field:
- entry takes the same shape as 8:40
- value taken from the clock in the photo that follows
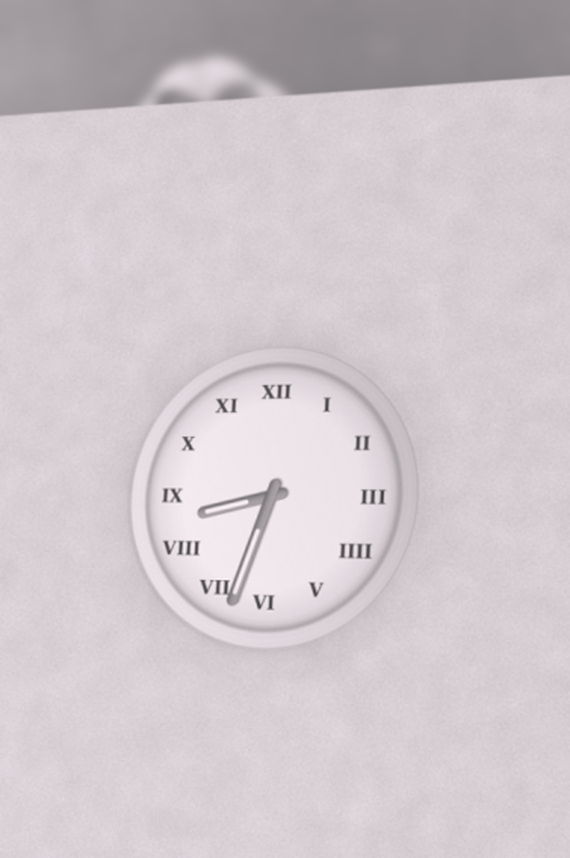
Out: 8:33
